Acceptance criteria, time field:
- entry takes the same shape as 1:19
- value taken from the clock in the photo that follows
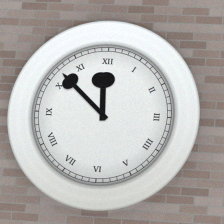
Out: 11:52
